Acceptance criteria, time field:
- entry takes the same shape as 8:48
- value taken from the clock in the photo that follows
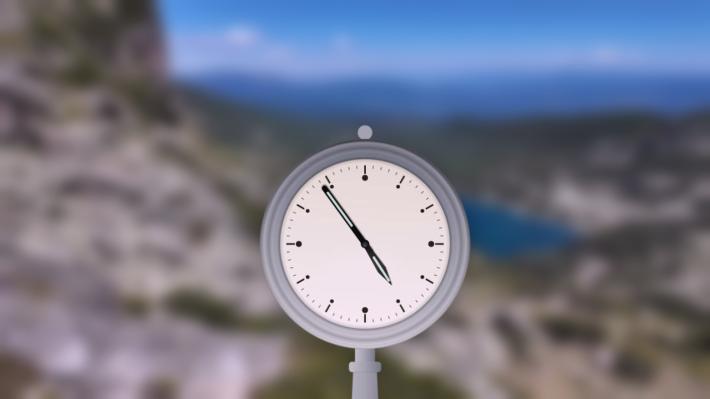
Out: 4:54
